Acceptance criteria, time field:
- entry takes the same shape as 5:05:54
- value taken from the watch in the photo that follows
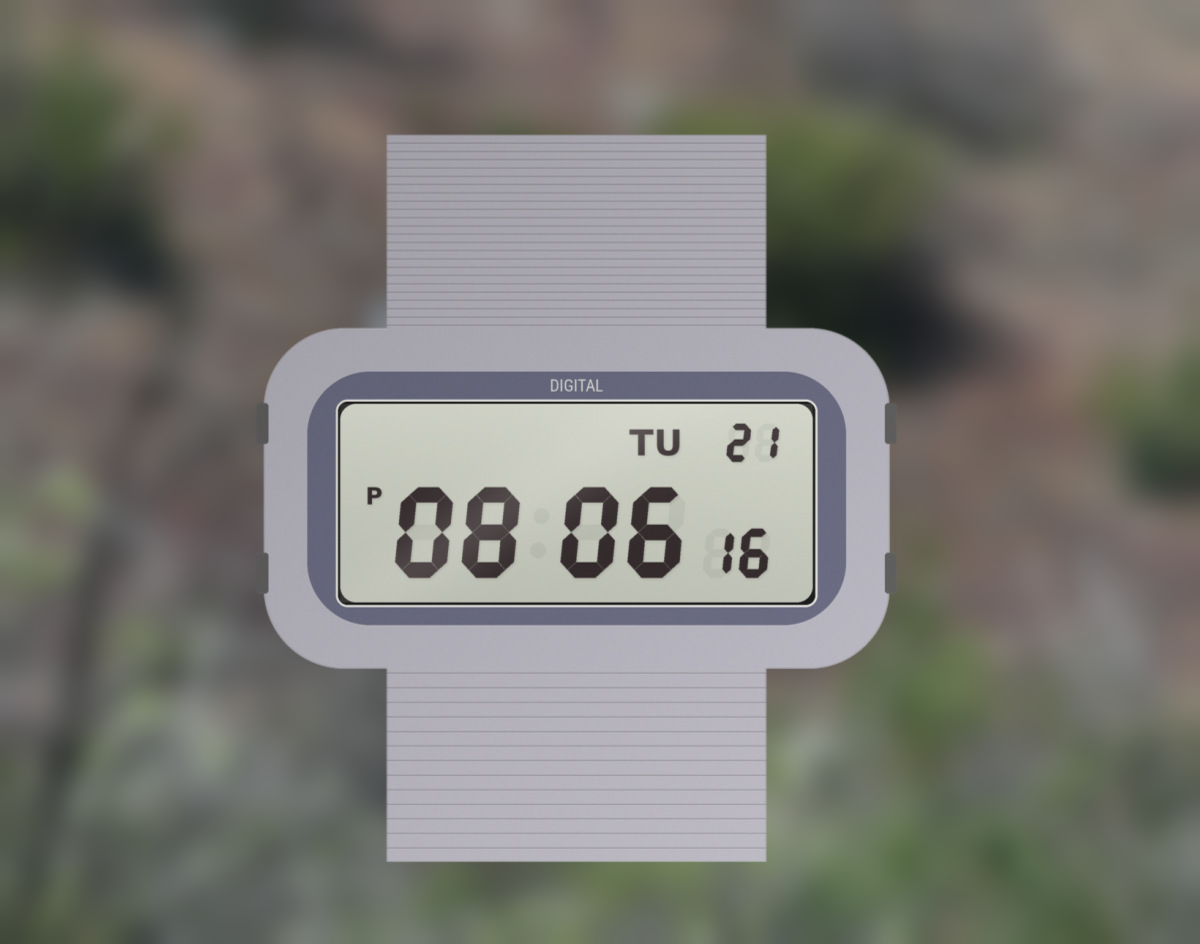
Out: 8:06:16
